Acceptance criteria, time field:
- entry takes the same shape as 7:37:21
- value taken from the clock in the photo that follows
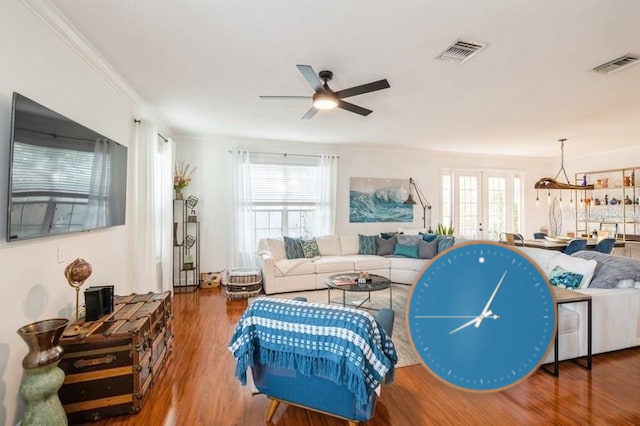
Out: 8:04:45
